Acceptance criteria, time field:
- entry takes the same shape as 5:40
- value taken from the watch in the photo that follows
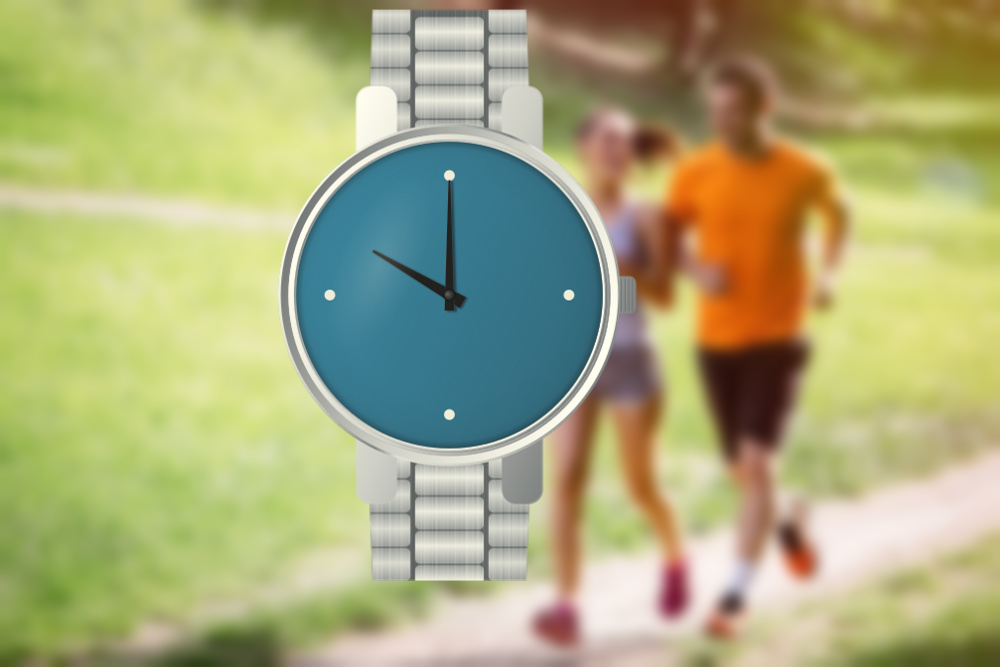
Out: 10:00
